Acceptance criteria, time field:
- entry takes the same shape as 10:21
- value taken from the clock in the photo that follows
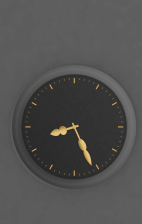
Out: 8:26
